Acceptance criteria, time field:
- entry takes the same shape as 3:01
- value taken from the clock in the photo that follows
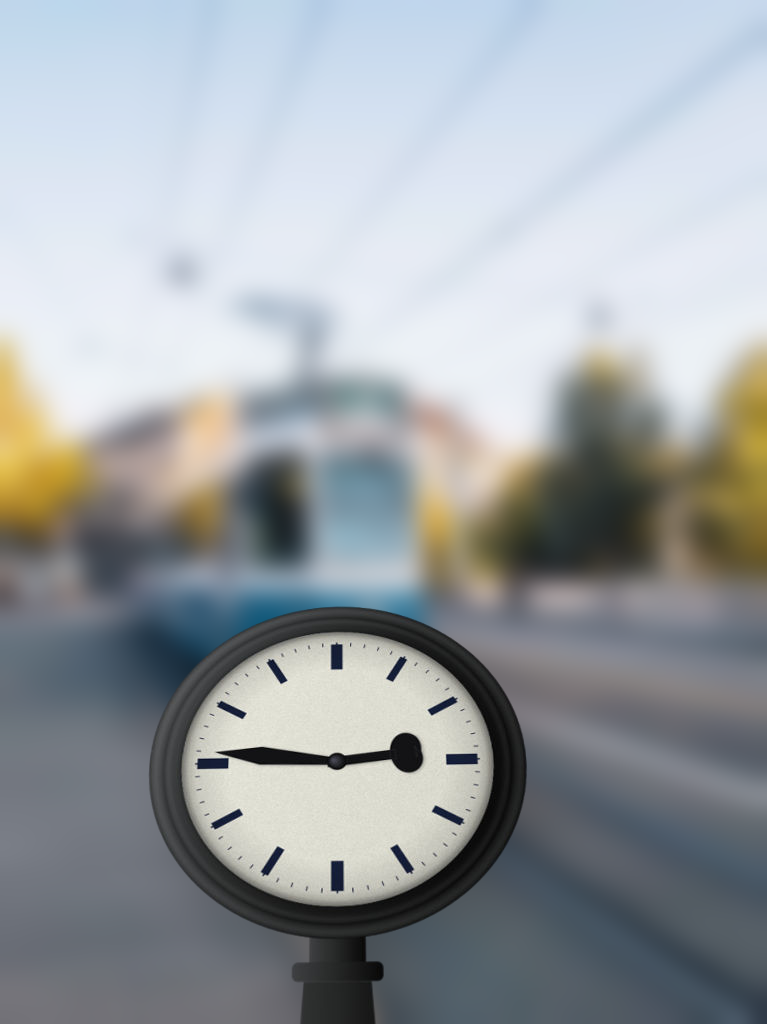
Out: 2:46
